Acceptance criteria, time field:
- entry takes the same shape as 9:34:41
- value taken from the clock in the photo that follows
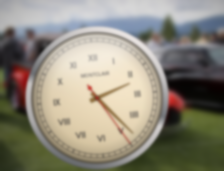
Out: 2:23:25
